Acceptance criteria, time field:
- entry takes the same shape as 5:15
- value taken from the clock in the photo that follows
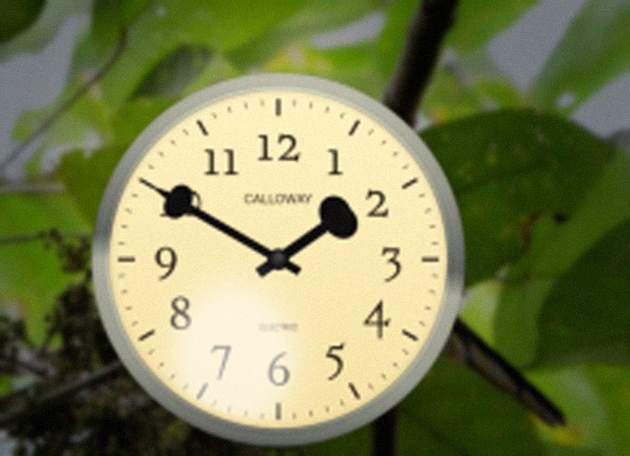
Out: 1:50
